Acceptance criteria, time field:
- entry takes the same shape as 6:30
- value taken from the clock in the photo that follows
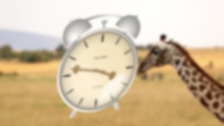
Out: 3:47
